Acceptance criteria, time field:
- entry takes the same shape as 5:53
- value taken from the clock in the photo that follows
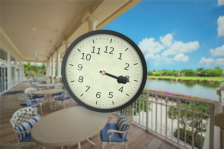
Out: 3:16
